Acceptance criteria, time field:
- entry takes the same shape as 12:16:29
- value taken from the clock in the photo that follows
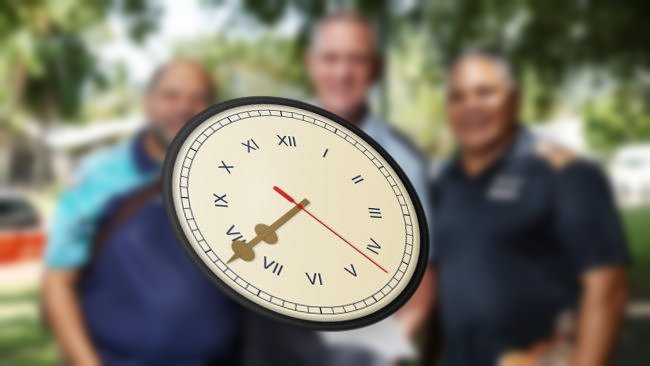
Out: 7:38:22
